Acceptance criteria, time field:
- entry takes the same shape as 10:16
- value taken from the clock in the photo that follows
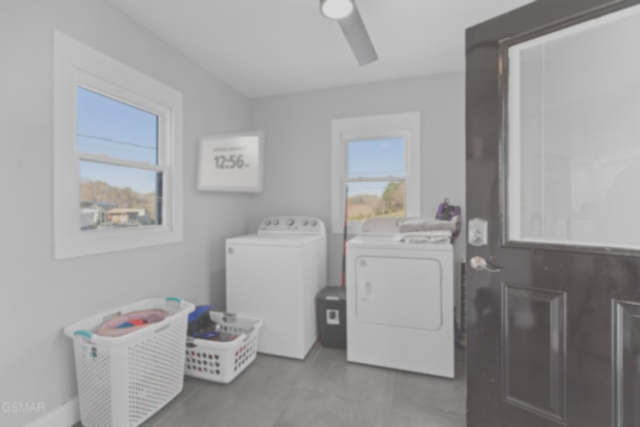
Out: 12:56
